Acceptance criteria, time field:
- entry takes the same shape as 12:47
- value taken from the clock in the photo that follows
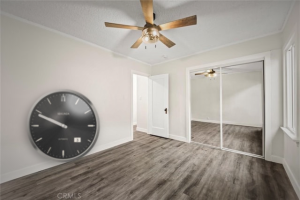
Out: 9:49
